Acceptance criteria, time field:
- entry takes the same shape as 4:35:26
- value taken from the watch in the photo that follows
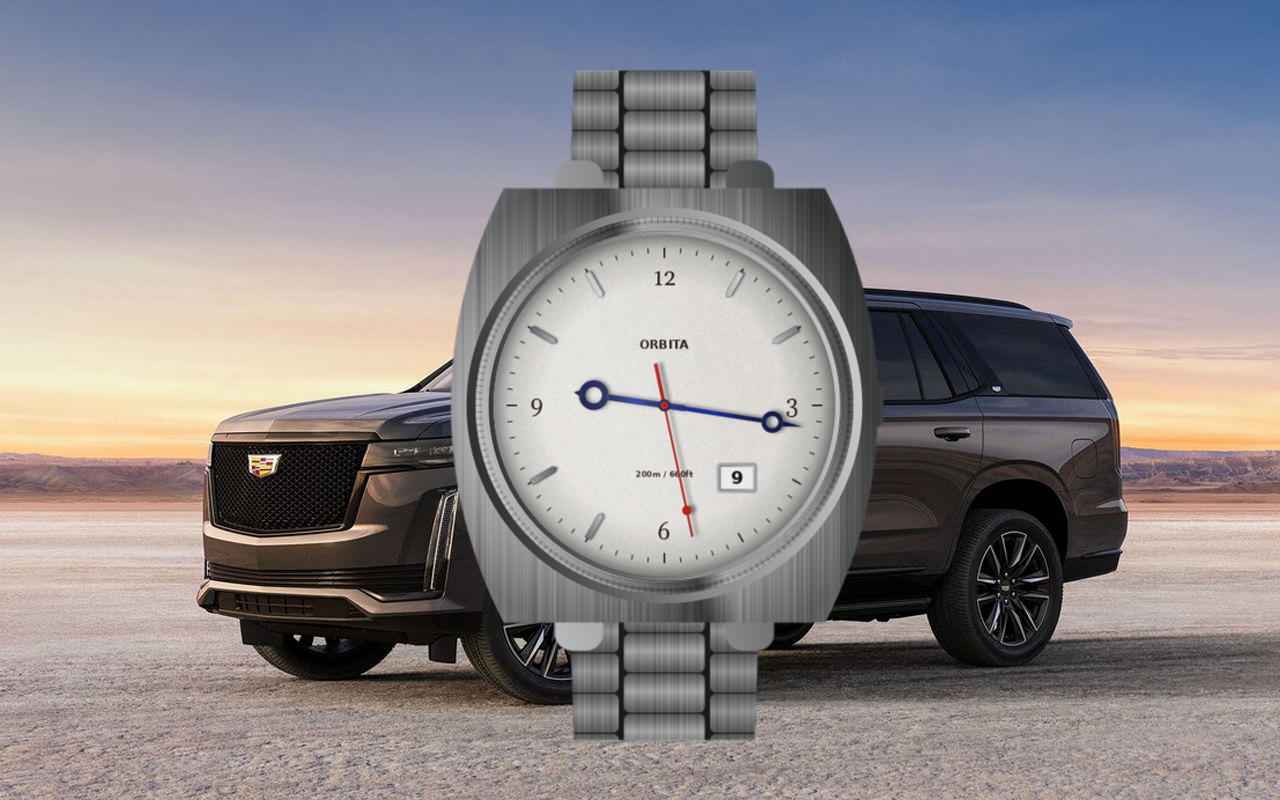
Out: 9:16:28
